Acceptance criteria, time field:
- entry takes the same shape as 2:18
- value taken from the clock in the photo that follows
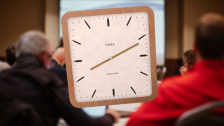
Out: 8:11
